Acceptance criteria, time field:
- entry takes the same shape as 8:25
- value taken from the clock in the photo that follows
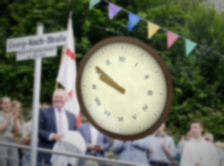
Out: 9:51
